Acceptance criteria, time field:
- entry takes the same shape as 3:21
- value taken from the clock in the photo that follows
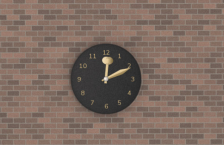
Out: 12:11
